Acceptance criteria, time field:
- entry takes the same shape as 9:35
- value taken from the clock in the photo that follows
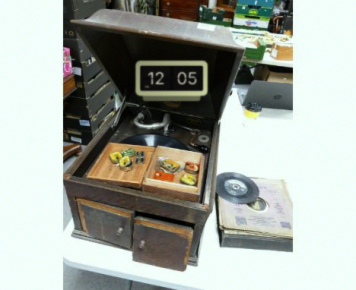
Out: 12:05
